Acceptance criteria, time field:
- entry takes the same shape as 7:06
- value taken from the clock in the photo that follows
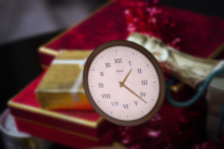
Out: 1:22
